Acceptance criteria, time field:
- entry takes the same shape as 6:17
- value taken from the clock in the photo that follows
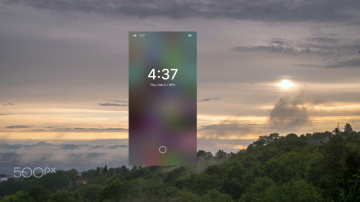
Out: 4:37
